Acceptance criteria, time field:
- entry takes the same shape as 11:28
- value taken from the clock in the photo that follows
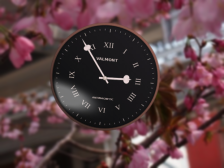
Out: 2:54
